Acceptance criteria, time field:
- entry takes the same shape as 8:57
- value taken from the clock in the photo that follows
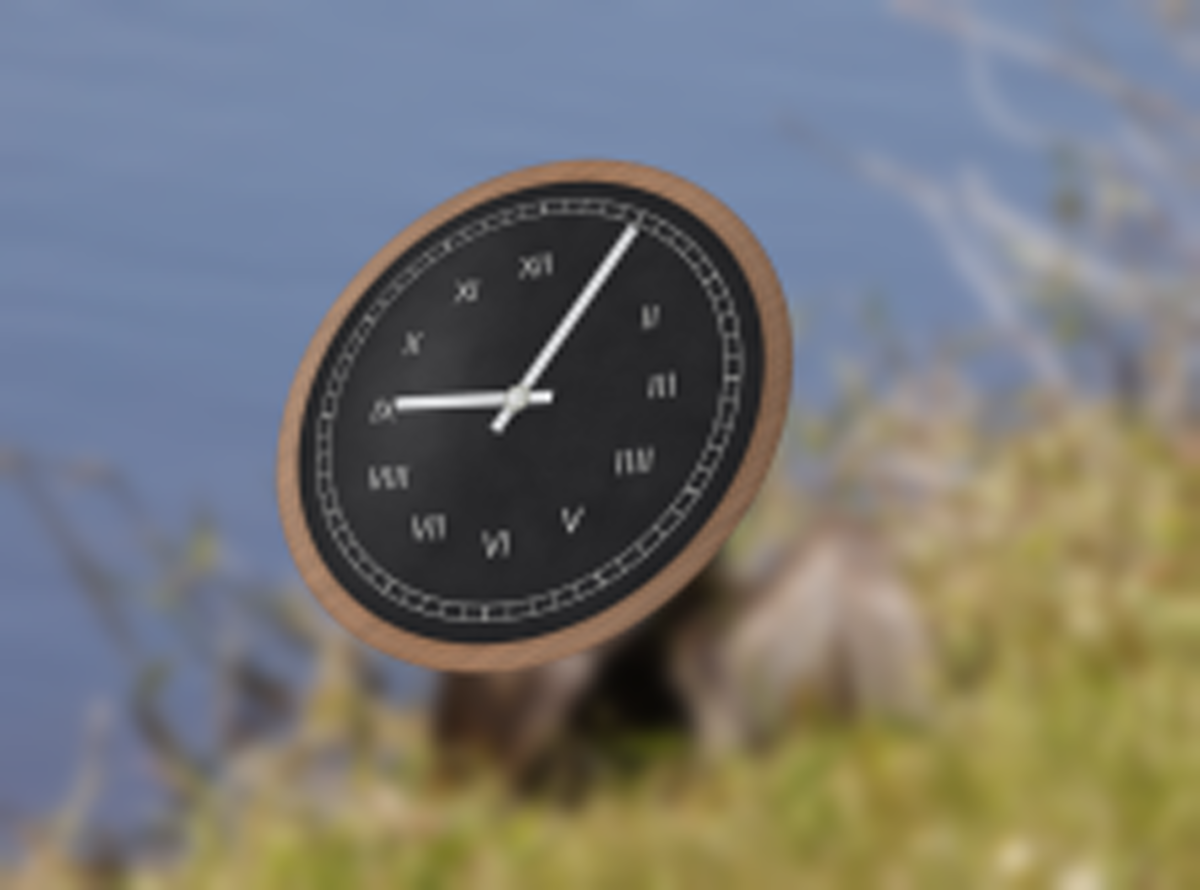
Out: 9:05
